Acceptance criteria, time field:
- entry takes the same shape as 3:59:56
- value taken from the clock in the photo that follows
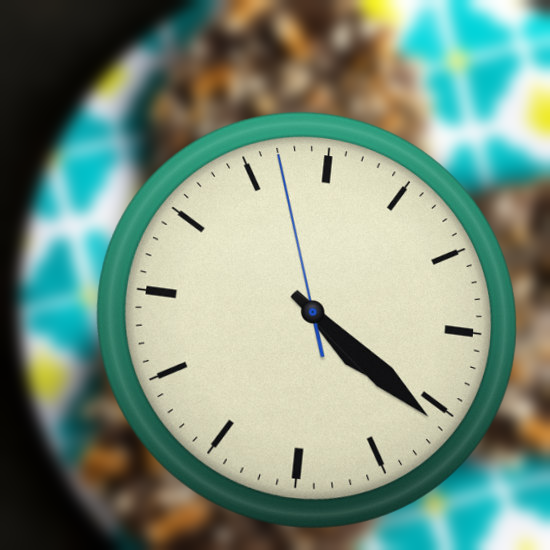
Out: 4:20:57
